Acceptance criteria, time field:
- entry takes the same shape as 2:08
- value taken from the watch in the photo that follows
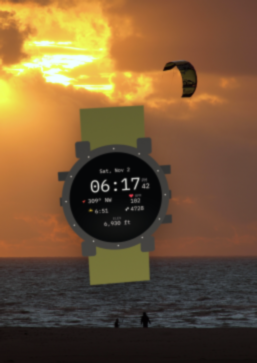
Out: 6:17
